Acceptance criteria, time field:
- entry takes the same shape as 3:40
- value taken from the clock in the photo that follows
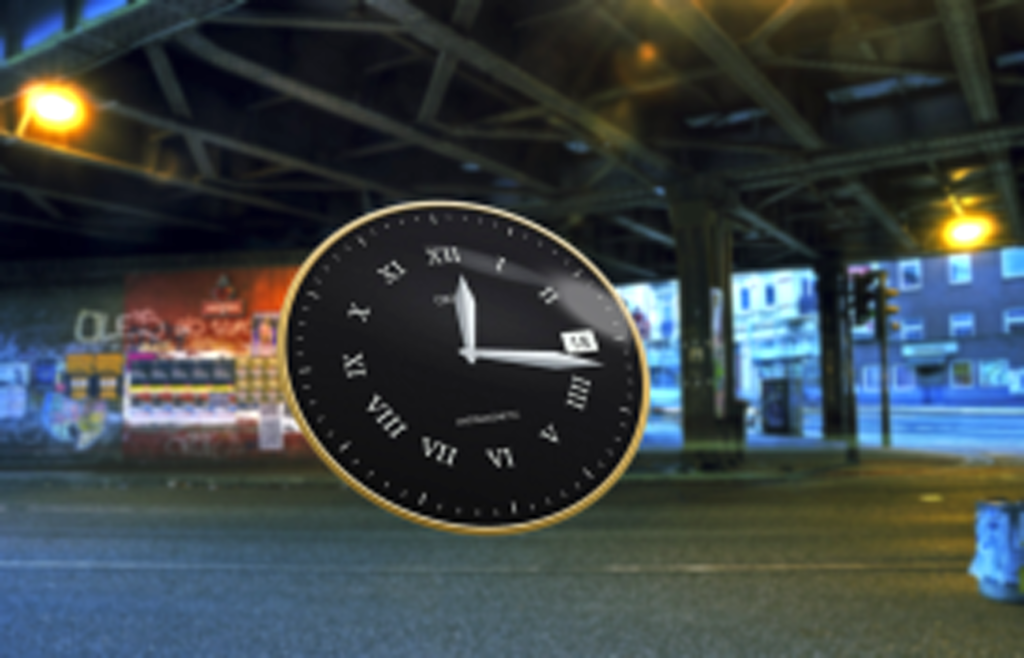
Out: 12:17
